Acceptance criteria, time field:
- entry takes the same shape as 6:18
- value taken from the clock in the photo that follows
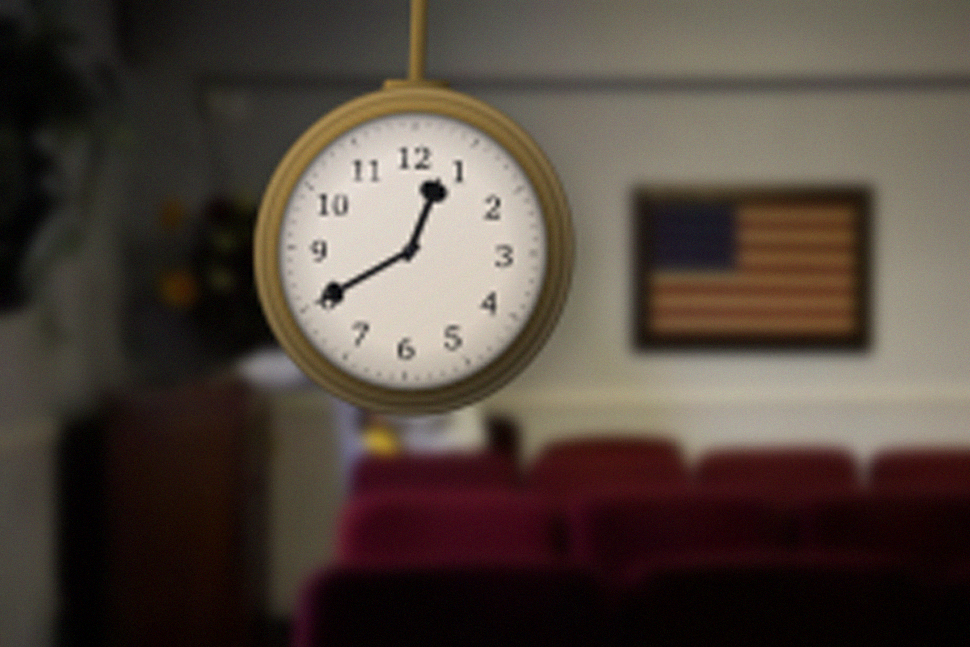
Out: 12:40
